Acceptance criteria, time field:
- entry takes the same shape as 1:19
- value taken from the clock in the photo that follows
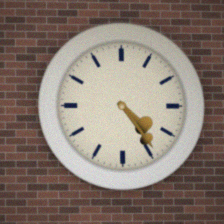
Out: 4:24
